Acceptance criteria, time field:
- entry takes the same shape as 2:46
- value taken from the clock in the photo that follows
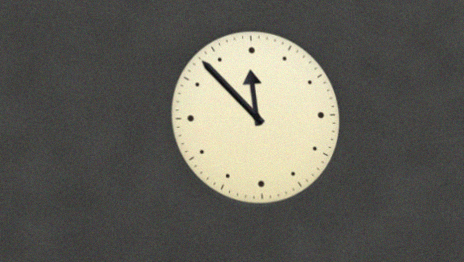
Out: 11:53
